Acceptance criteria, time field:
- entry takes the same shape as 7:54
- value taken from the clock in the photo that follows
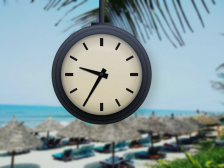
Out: 9:35
